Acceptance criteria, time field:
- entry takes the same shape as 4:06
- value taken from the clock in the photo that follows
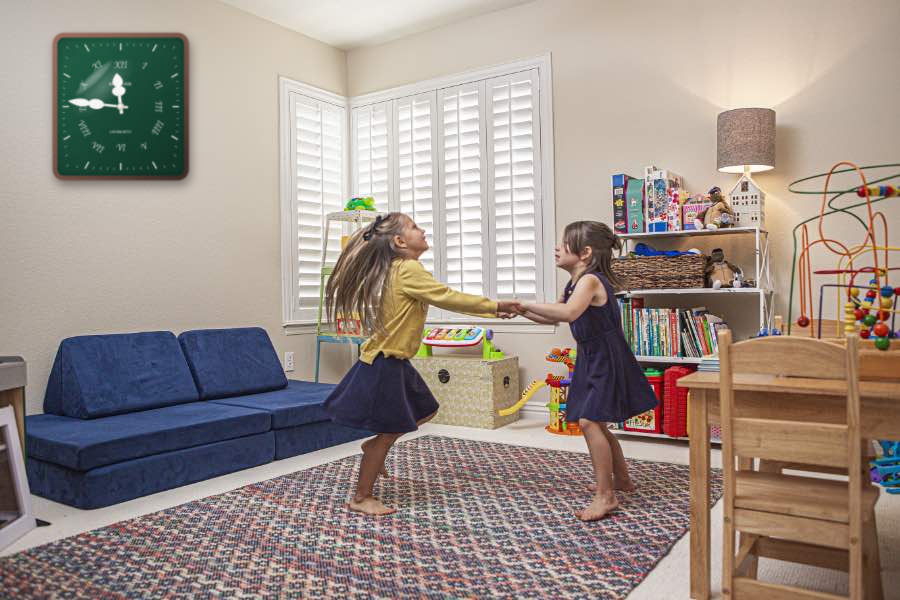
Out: 11:46
